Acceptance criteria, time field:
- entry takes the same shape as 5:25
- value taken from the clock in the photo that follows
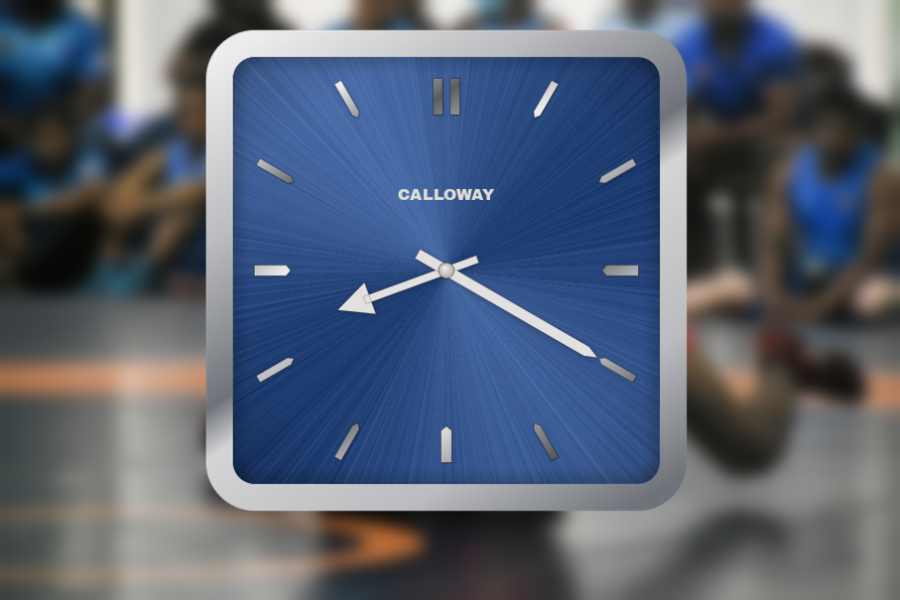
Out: 8:20
